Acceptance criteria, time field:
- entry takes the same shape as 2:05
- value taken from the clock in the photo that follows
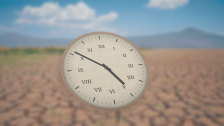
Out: 4:51
